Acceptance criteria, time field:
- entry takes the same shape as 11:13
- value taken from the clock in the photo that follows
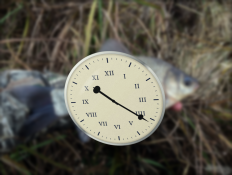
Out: 10:21
